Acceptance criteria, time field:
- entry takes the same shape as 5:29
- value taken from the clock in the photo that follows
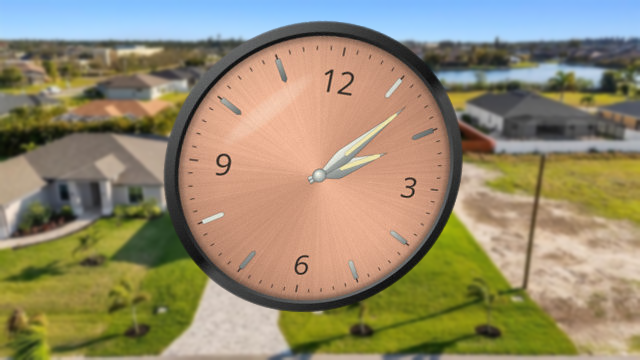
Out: 2:07
